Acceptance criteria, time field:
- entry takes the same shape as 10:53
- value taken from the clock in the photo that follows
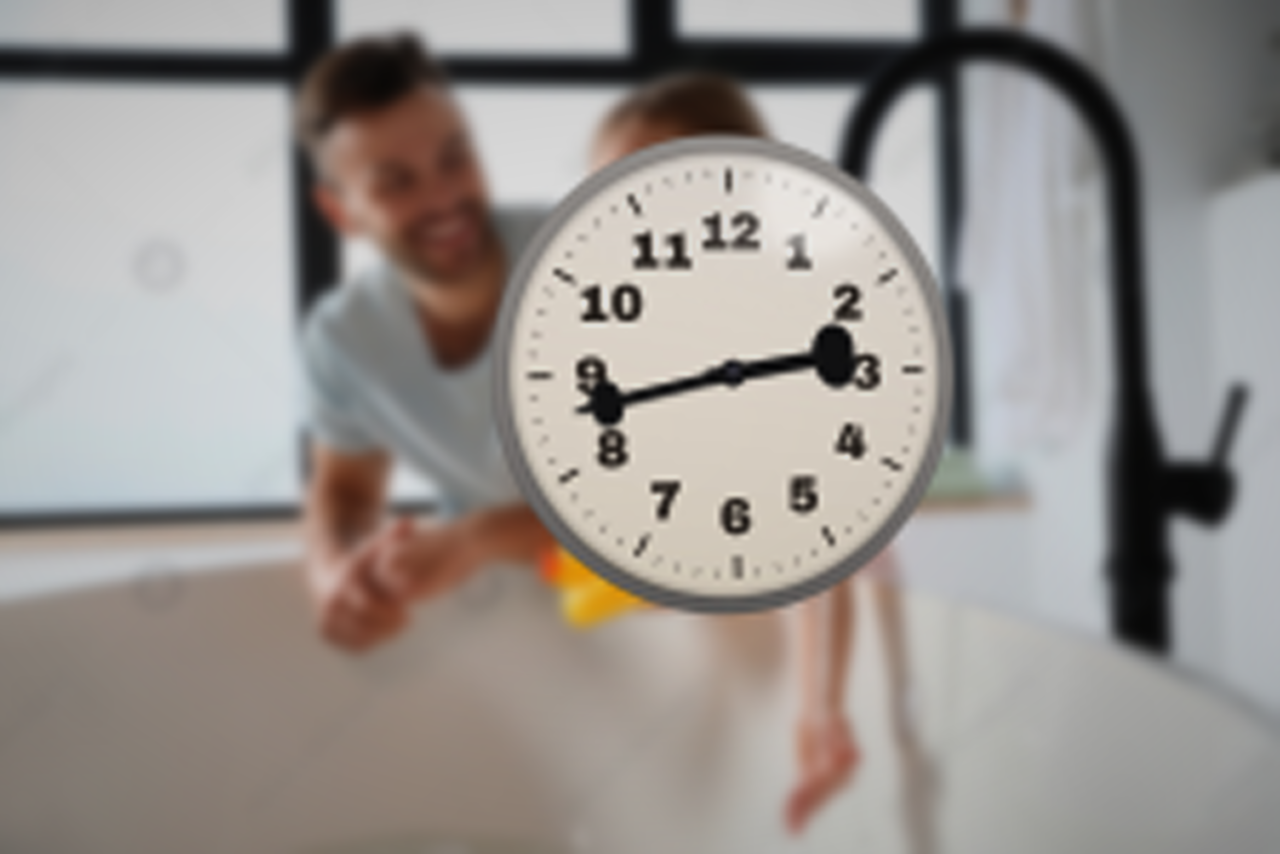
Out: 2:43
